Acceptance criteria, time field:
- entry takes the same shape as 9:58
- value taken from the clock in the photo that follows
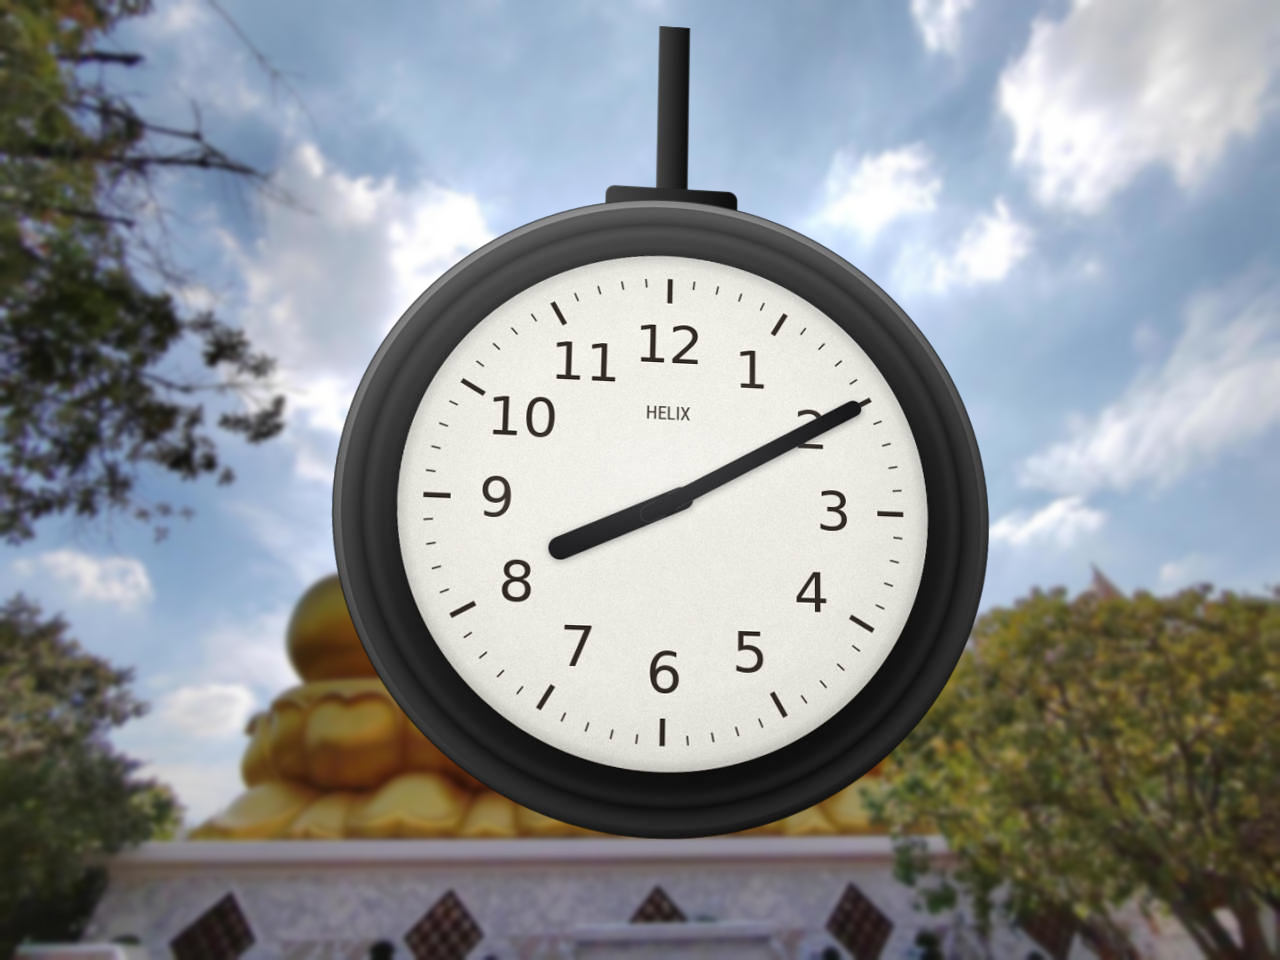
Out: 8:10
